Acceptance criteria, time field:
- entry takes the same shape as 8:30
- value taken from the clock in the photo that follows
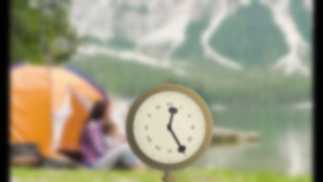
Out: 12:25
